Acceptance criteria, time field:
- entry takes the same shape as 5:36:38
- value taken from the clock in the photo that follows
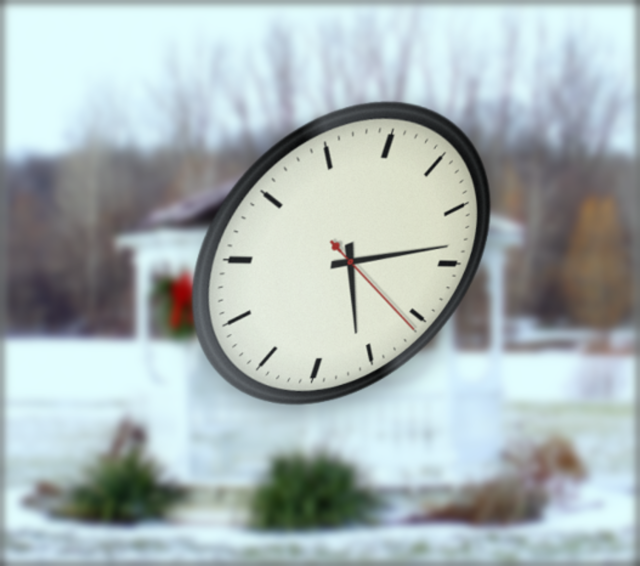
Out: 5:13:21
